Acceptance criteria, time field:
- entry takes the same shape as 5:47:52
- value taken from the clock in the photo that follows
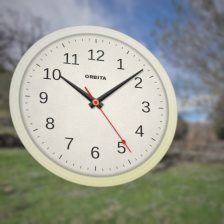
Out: 10:08:24
